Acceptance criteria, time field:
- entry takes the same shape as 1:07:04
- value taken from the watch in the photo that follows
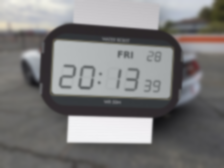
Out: 20:13:39
